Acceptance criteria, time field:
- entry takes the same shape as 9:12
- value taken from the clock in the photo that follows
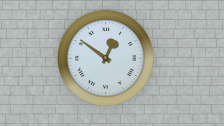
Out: 12:51
